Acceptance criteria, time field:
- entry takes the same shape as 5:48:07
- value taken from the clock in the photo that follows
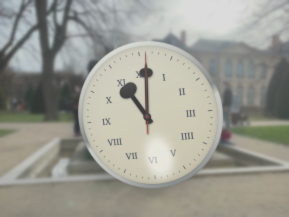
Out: 11:01:01
